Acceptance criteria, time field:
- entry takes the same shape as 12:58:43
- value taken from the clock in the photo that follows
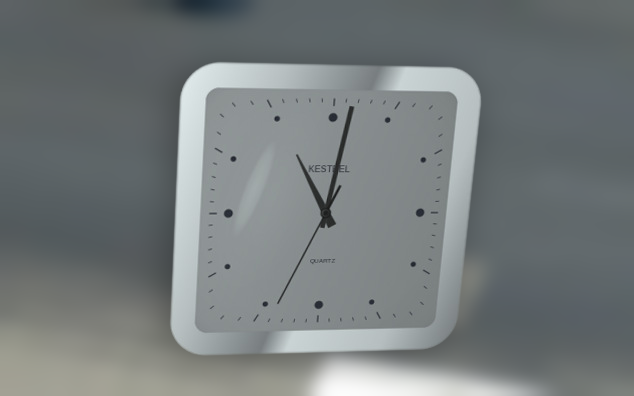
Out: 11:01:34
